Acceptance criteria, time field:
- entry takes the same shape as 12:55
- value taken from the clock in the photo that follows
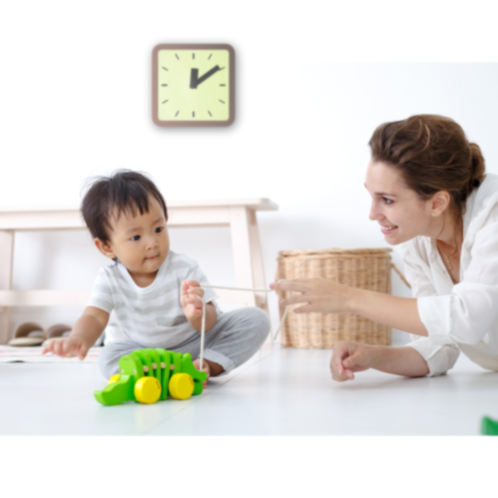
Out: 12:09
